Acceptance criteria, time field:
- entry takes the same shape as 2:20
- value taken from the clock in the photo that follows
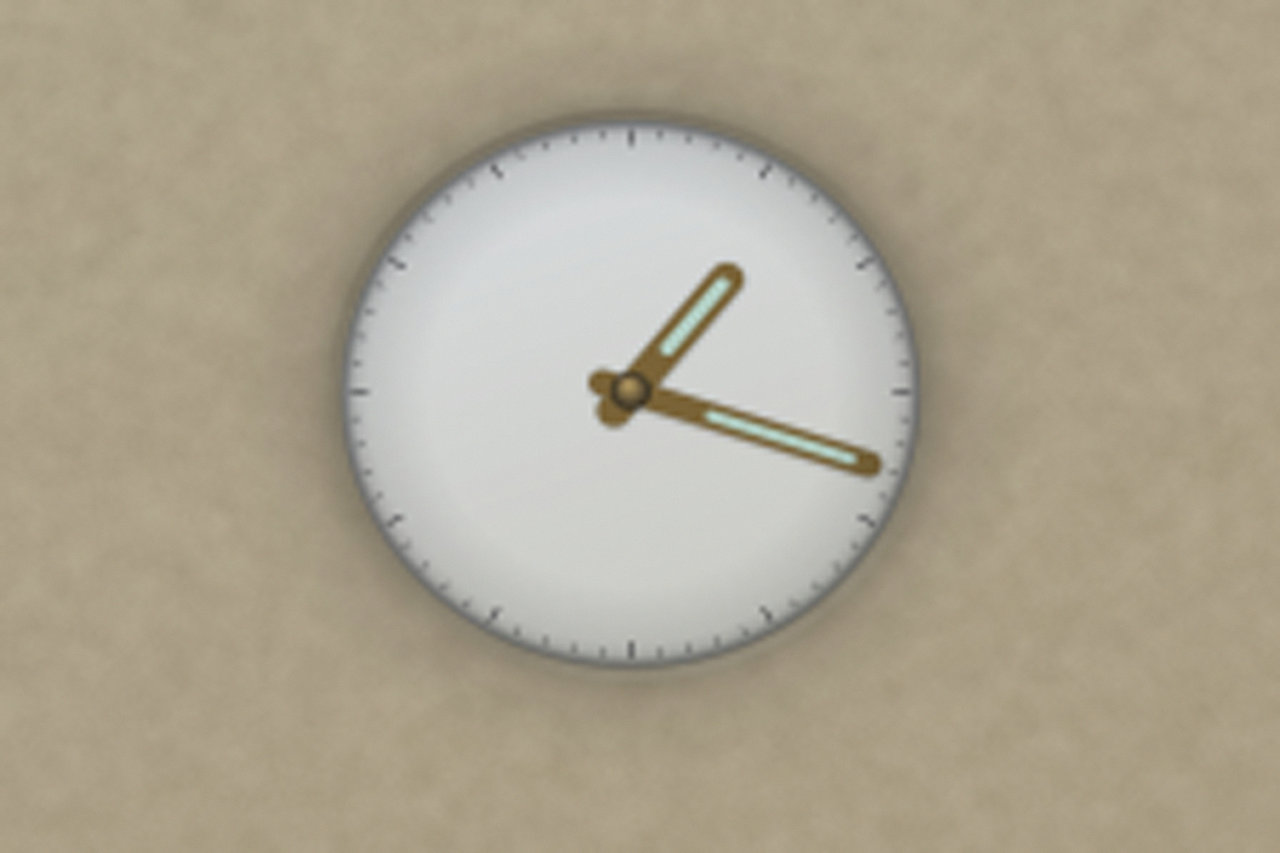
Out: 1:18
